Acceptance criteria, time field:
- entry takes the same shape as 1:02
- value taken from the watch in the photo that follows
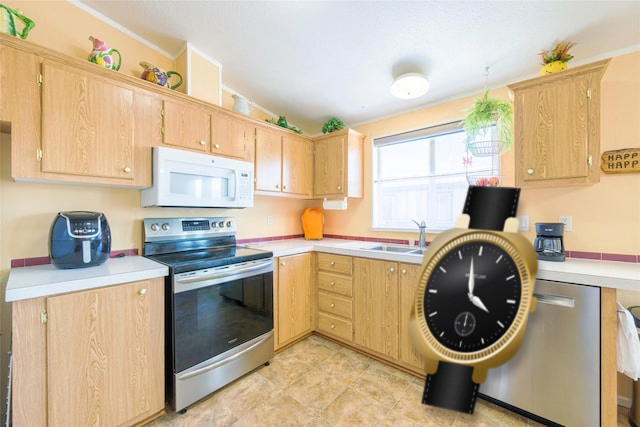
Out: 3:58
